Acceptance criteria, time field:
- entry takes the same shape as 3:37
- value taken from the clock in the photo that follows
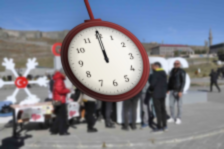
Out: 12:00
